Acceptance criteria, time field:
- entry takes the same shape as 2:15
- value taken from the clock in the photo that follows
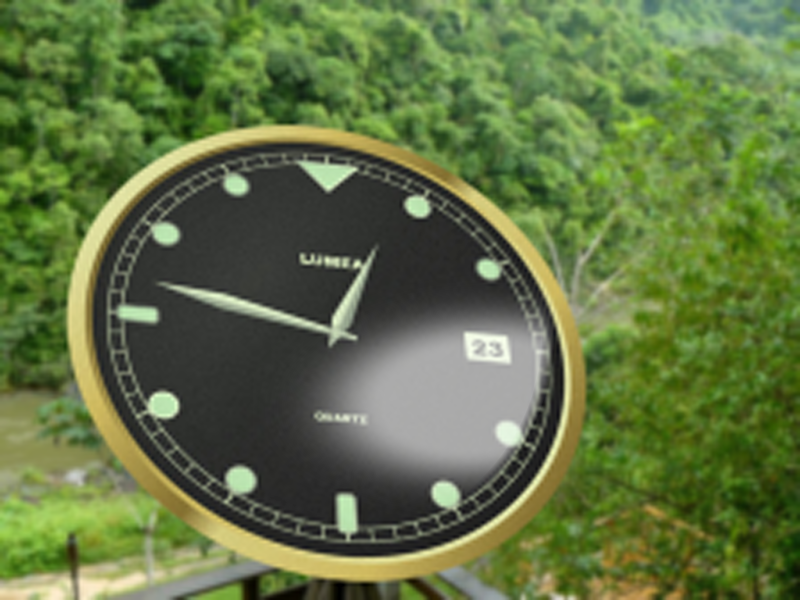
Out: 12:47
